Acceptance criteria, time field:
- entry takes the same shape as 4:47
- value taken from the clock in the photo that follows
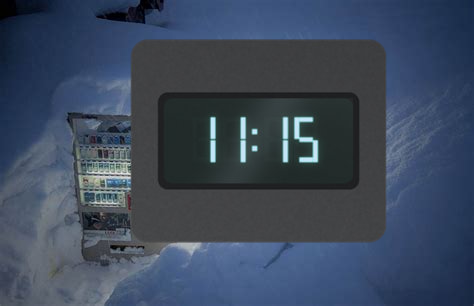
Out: 11:15
